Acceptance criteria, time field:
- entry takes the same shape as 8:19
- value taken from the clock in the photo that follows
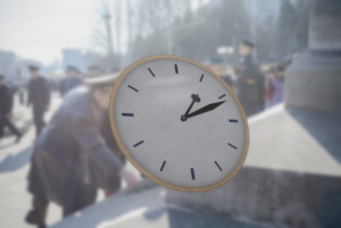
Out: 1:11
